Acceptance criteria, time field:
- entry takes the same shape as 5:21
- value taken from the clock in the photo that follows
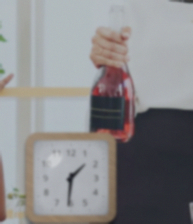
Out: 1:31
